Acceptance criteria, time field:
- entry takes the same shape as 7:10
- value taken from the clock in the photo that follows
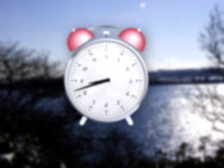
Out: 8:42
